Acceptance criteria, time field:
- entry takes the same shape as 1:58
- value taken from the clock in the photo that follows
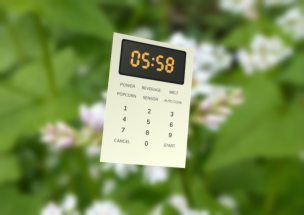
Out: 5:58
